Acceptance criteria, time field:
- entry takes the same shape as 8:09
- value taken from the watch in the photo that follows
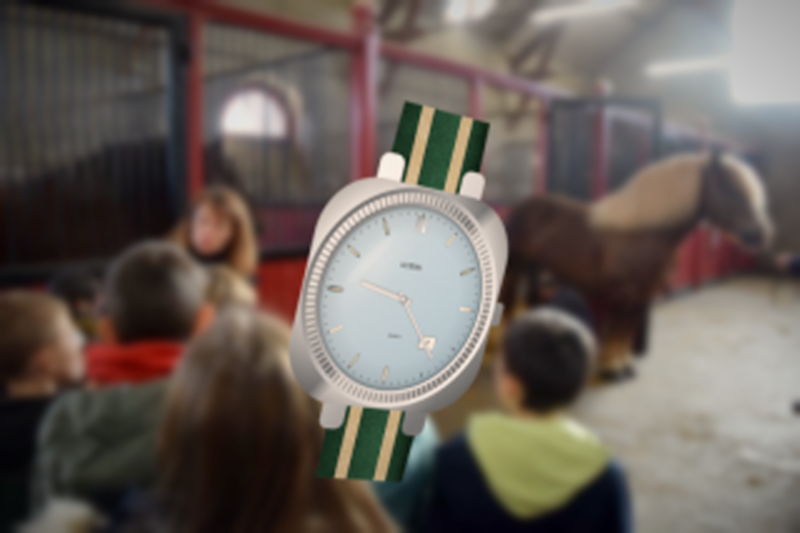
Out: 9:23
